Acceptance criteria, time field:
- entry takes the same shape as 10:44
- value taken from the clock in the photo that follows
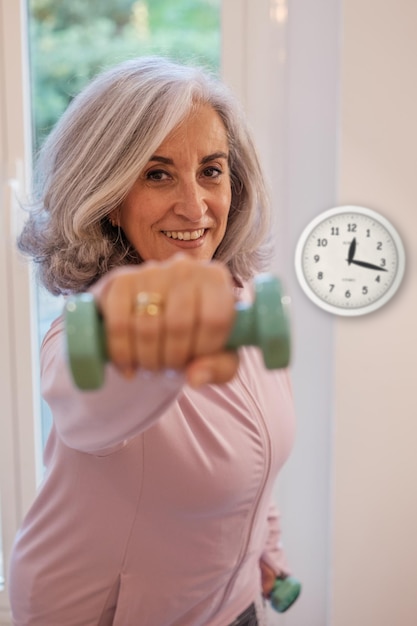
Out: 12:17
